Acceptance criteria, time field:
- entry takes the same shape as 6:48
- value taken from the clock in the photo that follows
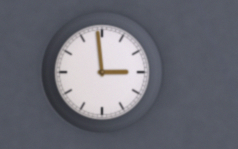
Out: 2:59
